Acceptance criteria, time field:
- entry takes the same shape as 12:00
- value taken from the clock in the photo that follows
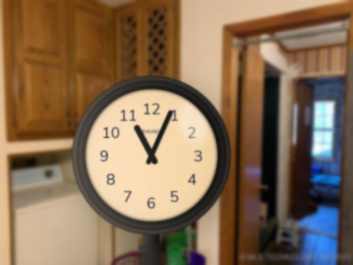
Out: 11:04
